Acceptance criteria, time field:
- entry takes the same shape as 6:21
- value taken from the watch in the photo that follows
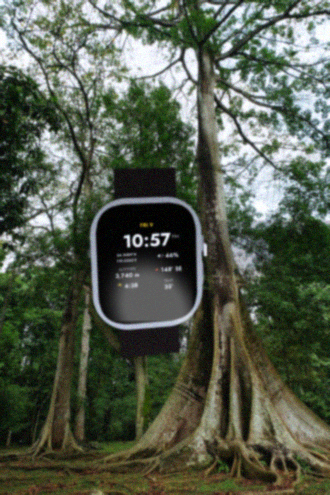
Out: 10:57
